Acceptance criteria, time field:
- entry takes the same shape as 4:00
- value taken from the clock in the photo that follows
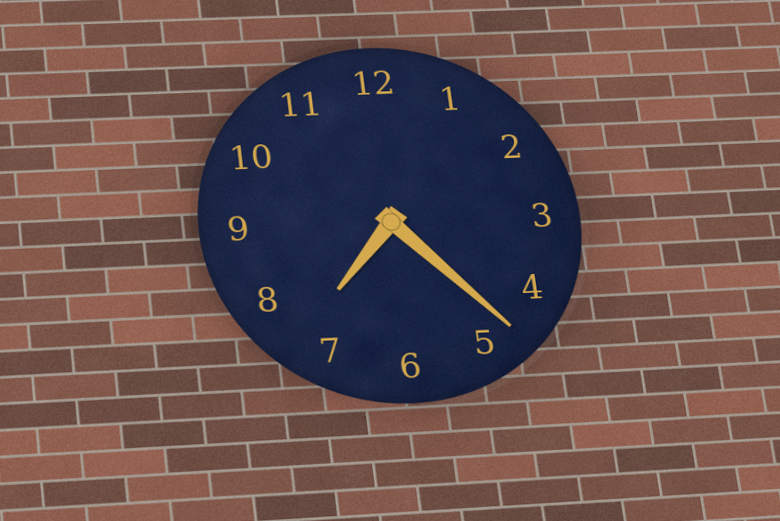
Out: 7:23
